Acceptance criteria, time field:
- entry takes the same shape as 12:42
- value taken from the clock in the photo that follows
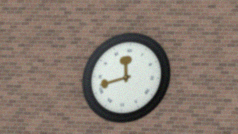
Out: 11:42
